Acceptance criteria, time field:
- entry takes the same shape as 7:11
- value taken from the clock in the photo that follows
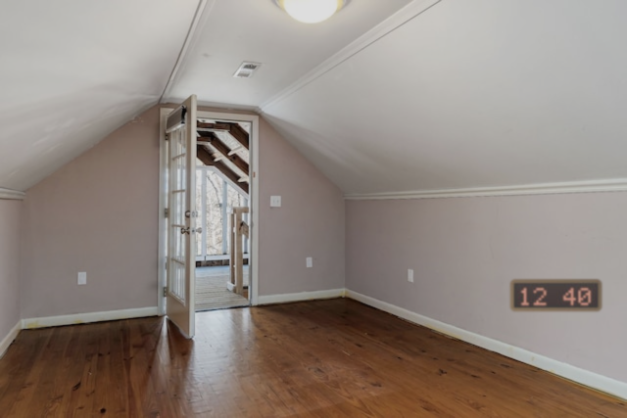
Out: 12:40
